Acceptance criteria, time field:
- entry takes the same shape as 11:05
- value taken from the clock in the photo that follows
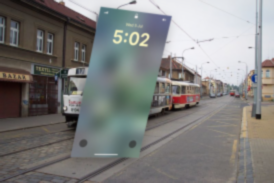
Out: 5:02
